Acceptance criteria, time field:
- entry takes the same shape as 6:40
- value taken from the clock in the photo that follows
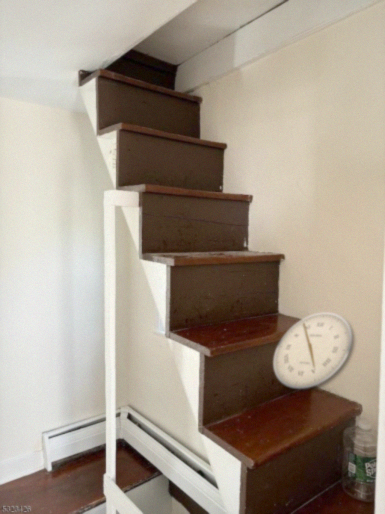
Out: 4:54
